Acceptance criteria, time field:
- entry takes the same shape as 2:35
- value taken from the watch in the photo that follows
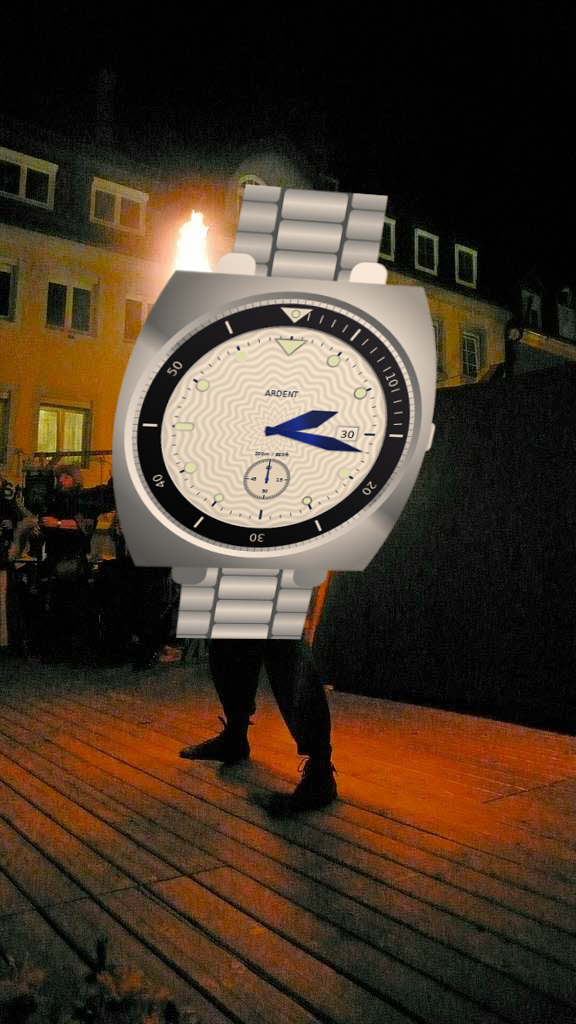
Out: 2:17
